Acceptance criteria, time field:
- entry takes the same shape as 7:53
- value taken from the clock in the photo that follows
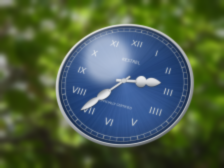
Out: 2:36
